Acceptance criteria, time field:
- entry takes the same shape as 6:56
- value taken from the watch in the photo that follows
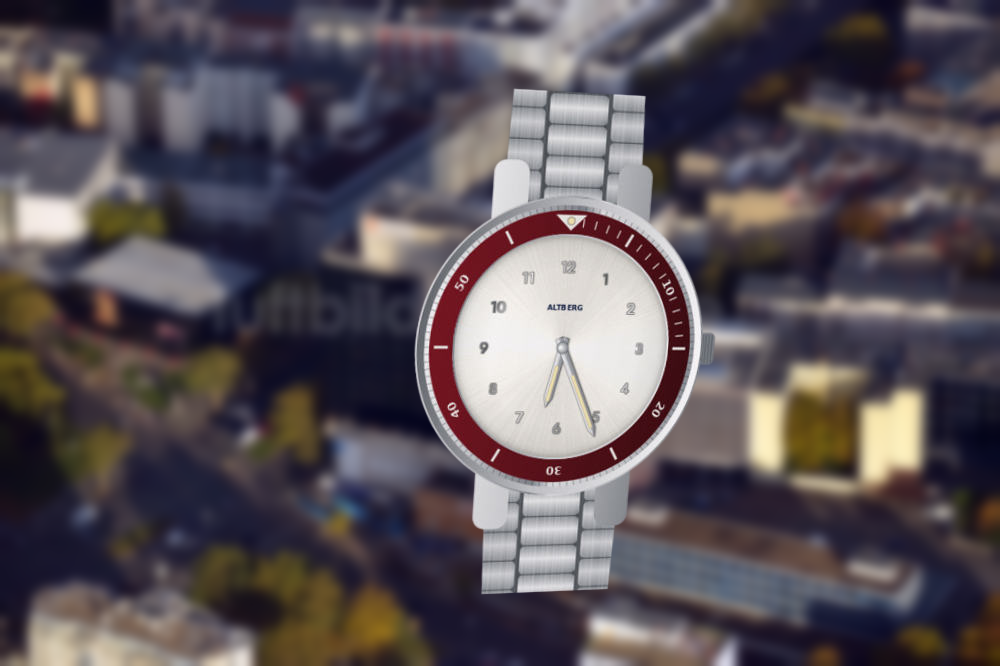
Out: 6:26
